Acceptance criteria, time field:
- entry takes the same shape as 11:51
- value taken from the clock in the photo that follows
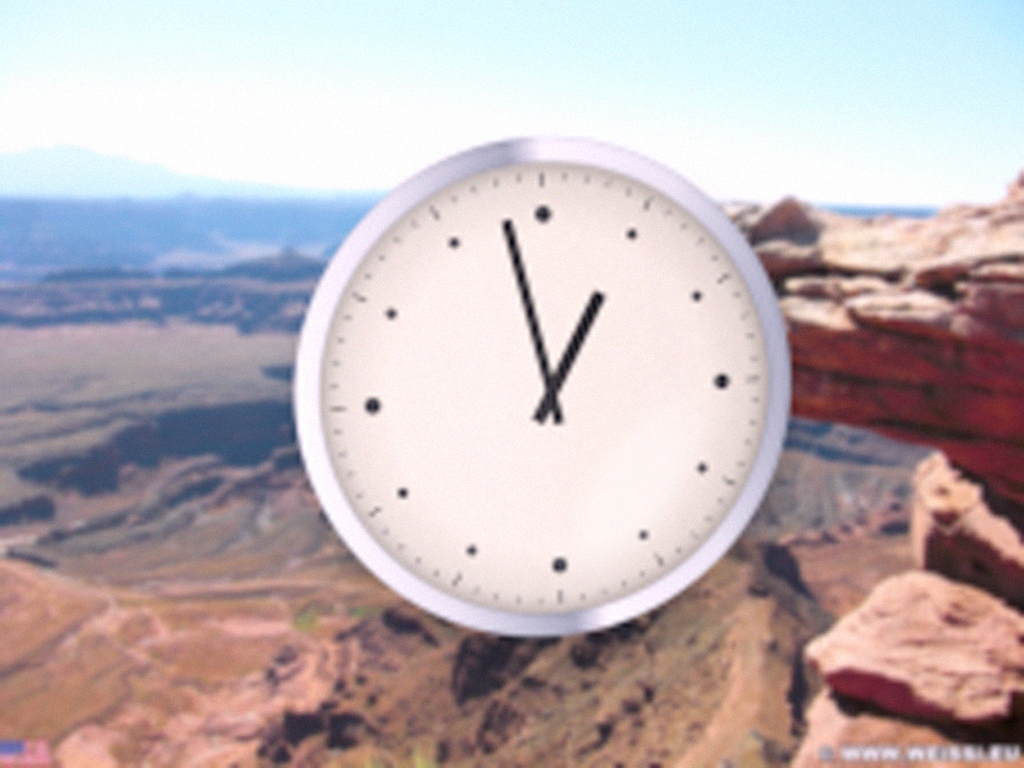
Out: 12:58
